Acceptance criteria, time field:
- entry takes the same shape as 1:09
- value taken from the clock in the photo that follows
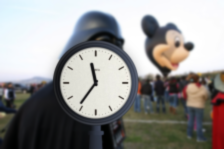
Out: 11:36
